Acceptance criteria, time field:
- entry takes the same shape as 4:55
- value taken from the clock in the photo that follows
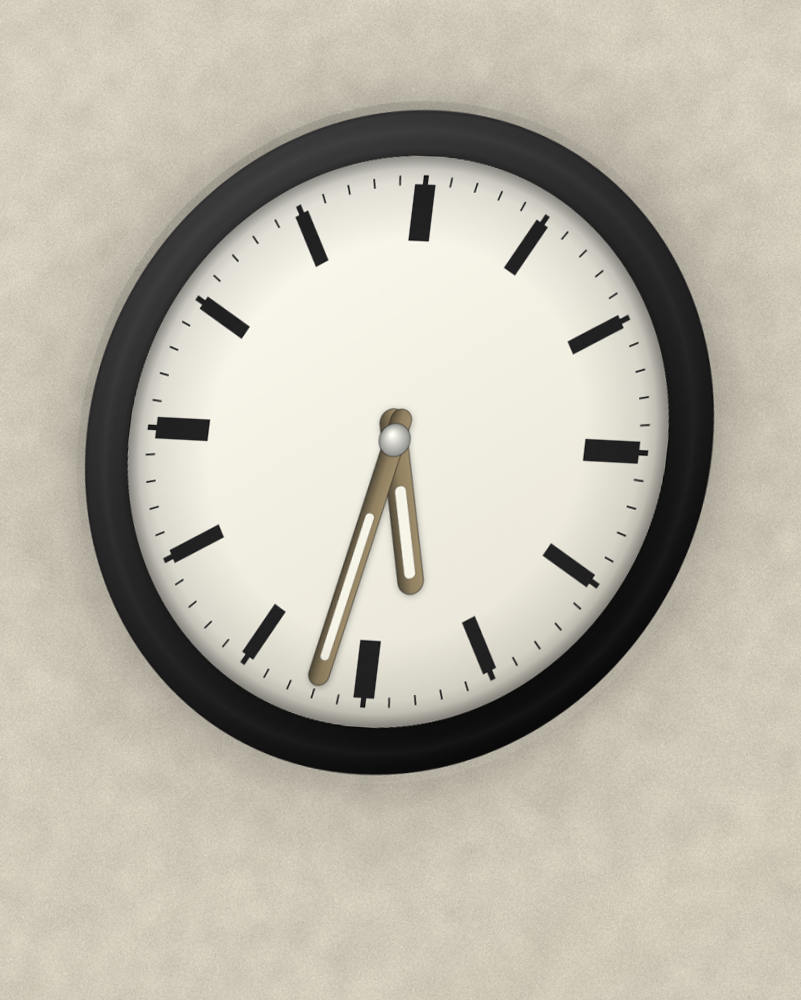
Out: 5:32
